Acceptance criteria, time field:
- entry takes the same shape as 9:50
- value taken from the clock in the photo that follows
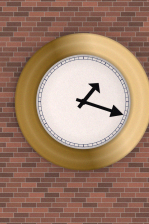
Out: 1:18
